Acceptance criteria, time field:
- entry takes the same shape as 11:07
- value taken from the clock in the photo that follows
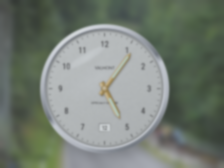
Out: 5:06
